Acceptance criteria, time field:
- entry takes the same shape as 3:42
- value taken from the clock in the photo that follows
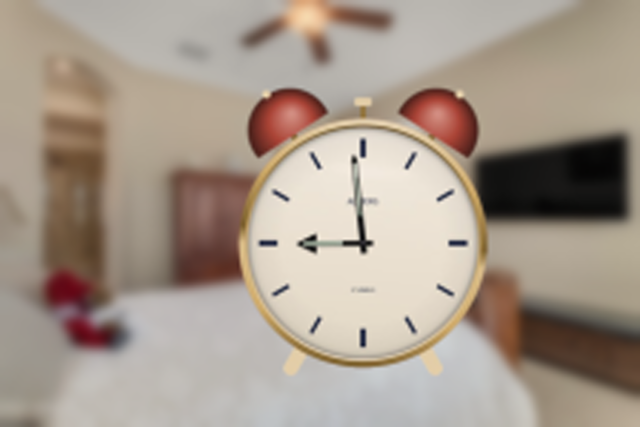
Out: 8:59
